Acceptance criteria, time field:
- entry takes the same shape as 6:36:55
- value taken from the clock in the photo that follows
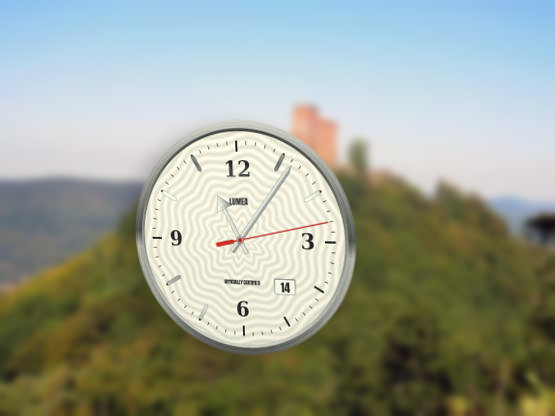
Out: 11:06:13
